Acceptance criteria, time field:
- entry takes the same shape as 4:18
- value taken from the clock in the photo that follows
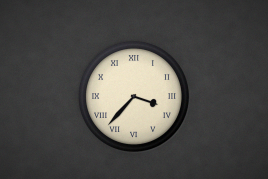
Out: 3:37
